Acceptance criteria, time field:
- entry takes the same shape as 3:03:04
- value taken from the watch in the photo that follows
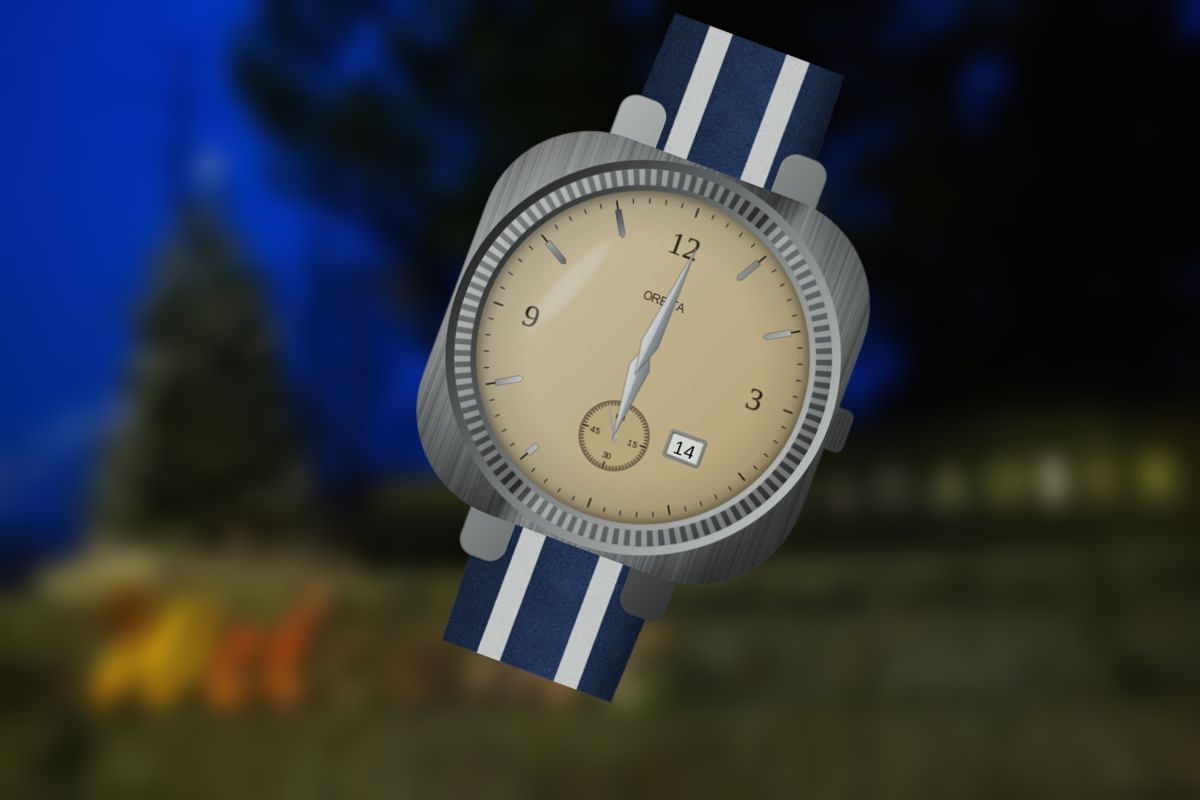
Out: 6:00:55
